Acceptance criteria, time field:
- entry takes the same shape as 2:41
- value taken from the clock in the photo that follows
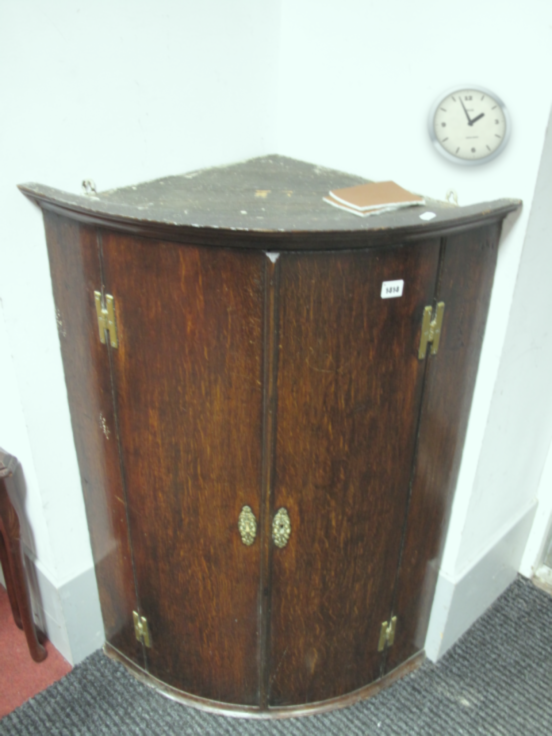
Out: 1:57
